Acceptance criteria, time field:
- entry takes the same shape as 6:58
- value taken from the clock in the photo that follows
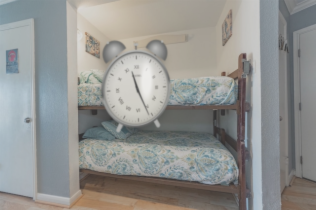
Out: 11:26
